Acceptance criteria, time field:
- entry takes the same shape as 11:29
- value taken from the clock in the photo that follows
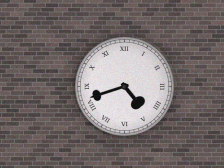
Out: 4:42
